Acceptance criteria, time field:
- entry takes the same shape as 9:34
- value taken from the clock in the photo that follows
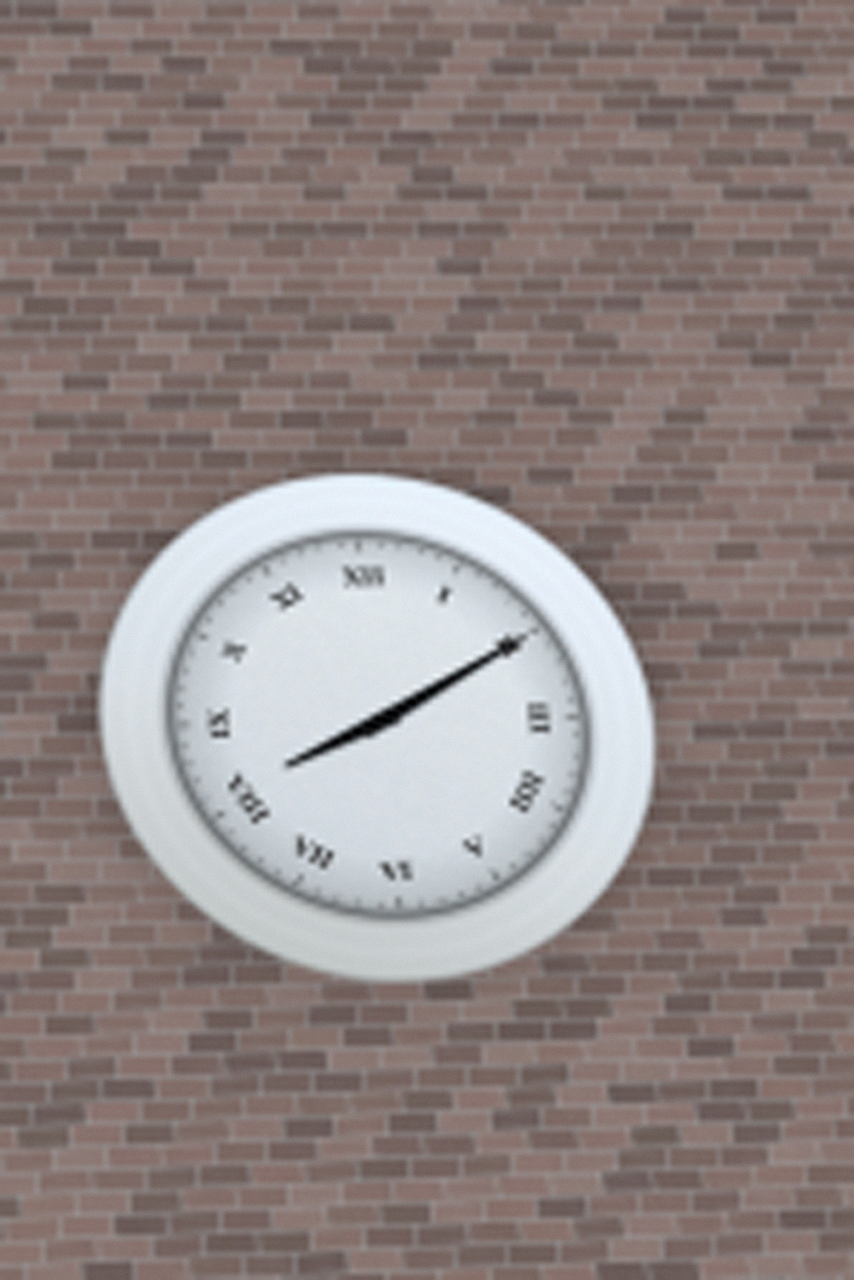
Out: 8:10
